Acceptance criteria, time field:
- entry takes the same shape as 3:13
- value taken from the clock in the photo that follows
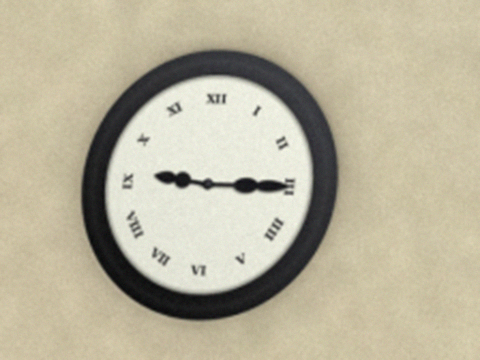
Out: 9:15
